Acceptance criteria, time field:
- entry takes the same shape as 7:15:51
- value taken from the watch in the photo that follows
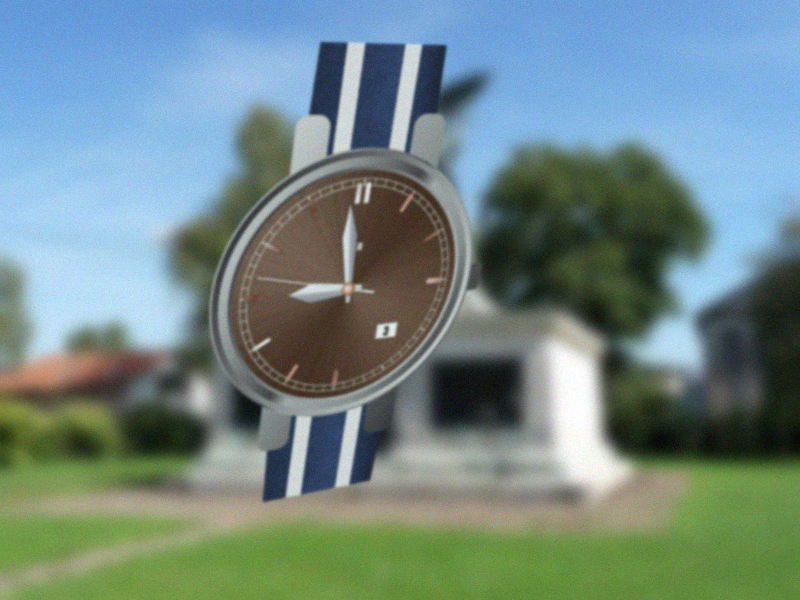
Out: 8:58:47
